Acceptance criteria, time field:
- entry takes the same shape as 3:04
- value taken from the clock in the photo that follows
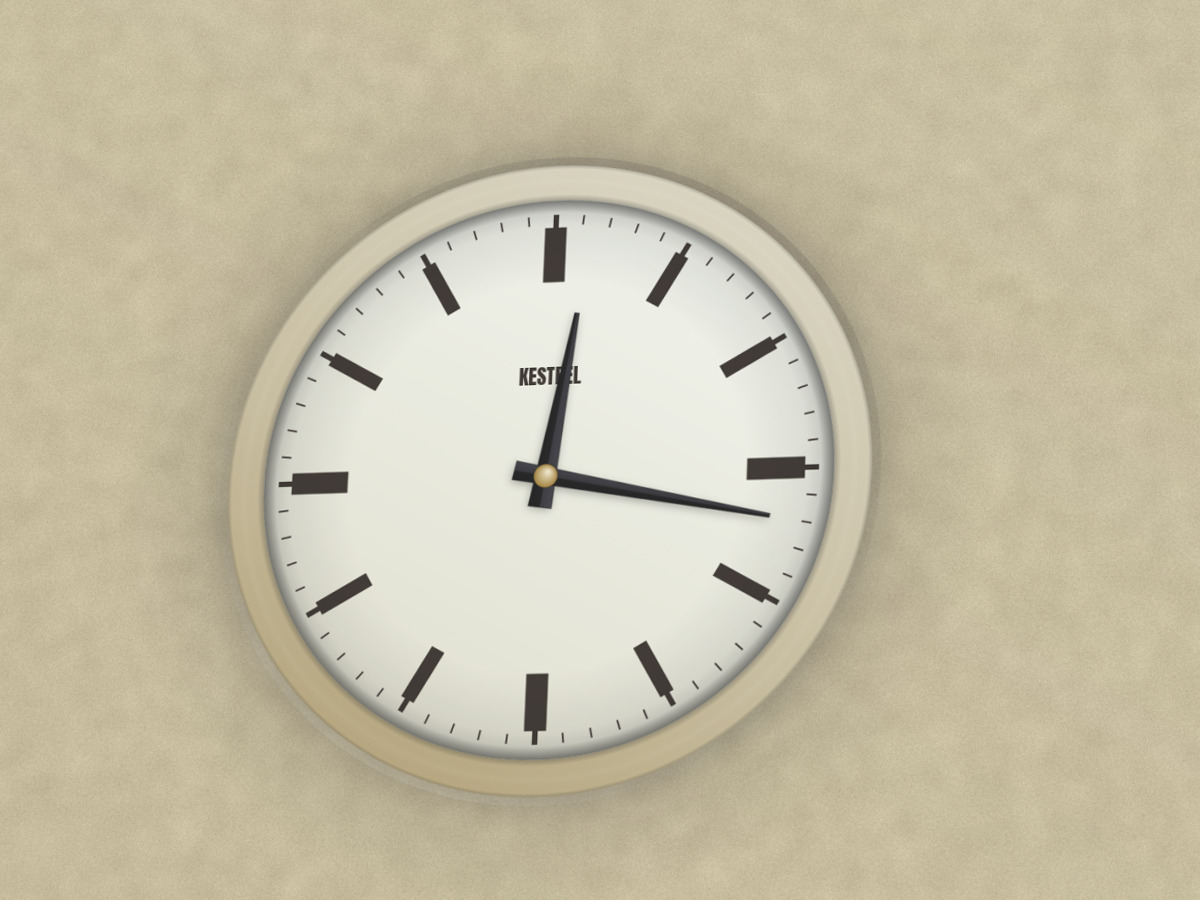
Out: 12:17
